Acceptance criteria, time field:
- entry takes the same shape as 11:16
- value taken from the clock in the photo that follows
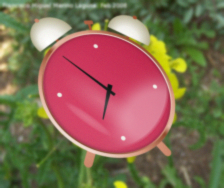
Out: 6:53
